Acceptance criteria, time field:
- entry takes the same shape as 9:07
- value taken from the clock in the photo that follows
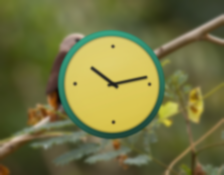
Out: 10:13
